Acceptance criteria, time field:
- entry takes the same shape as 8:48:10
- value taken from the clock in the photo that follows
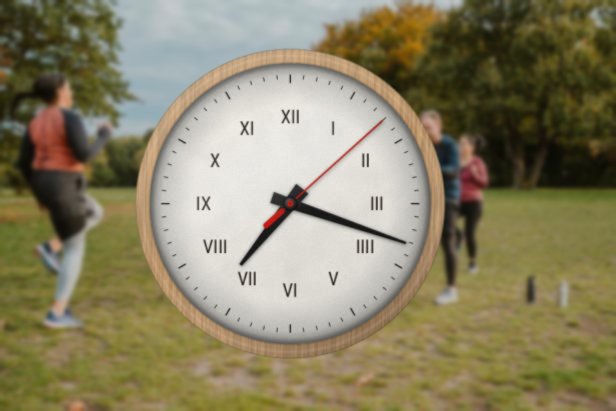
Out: 7:18:08
